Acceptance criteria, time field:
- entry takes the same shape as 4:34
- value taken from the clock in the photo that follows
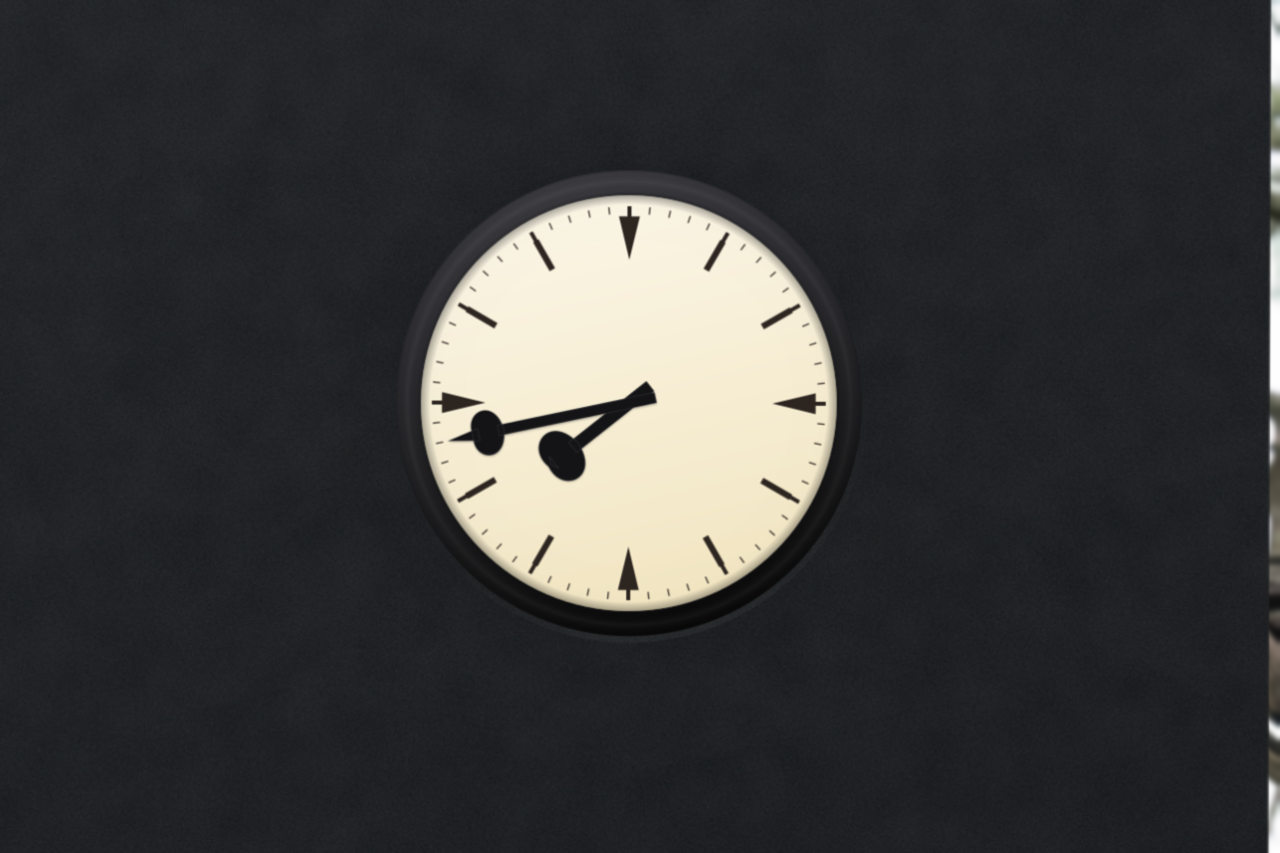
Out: 7:43
